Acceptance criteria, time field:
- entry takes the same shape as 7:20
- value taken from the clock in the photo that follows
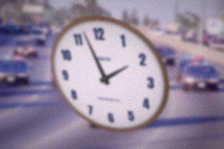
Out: 1:57
